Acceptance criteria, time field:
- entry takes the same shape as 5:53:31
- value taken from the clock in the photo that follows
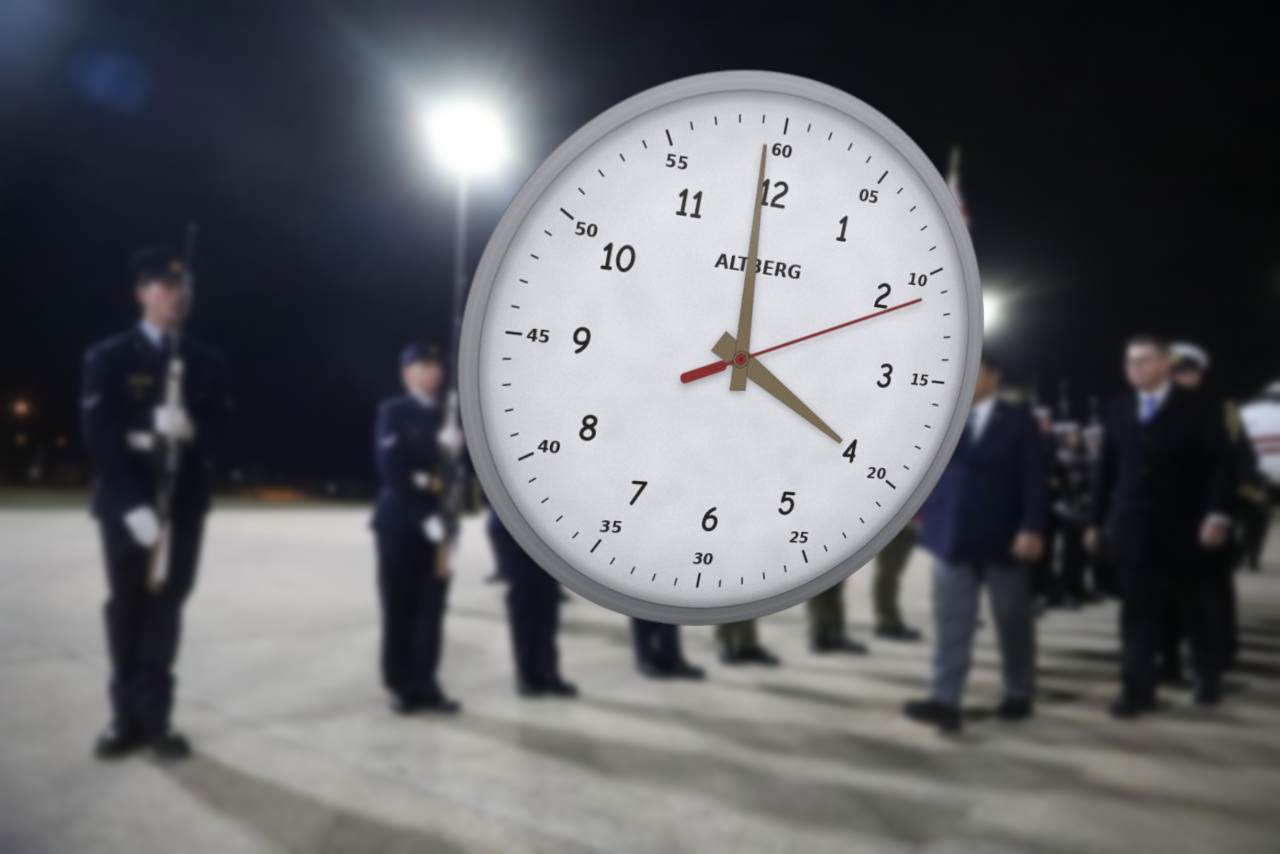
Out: 3:59:11
